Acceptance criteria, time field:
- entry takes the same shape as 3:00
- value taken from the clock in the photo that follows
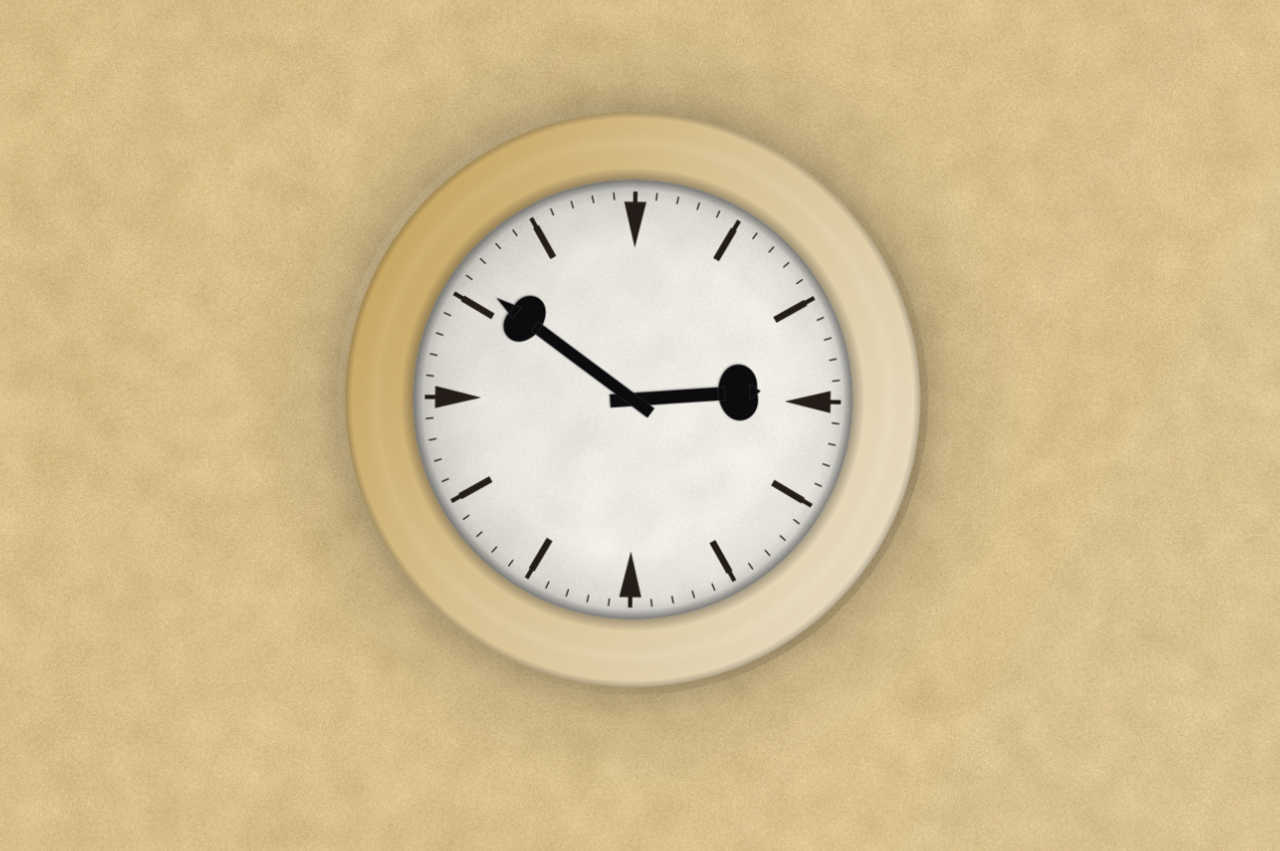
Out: 2:51
